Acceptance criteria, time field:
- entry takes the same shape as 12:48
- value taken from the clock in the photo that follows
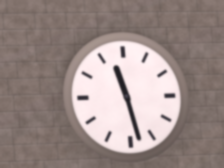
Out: 11:28
